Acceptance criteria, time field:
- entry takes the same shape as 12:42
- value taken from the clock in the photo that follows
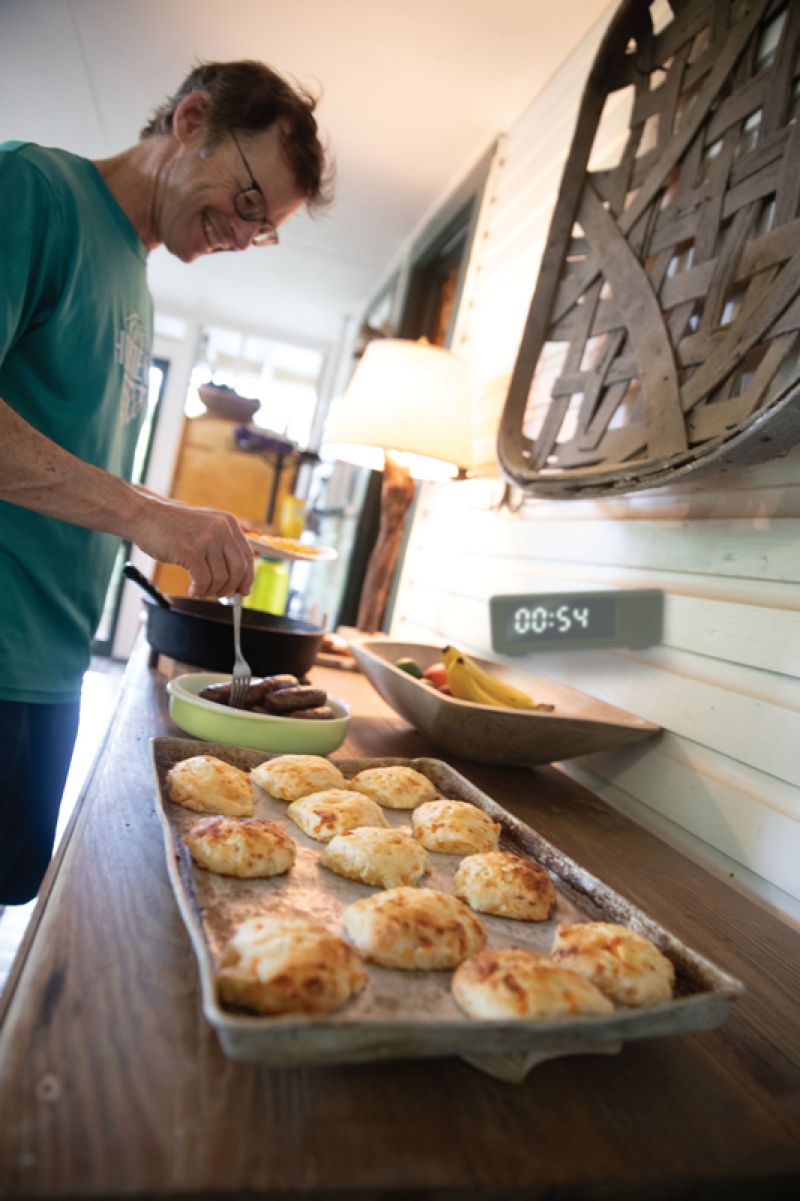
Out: 0:54
